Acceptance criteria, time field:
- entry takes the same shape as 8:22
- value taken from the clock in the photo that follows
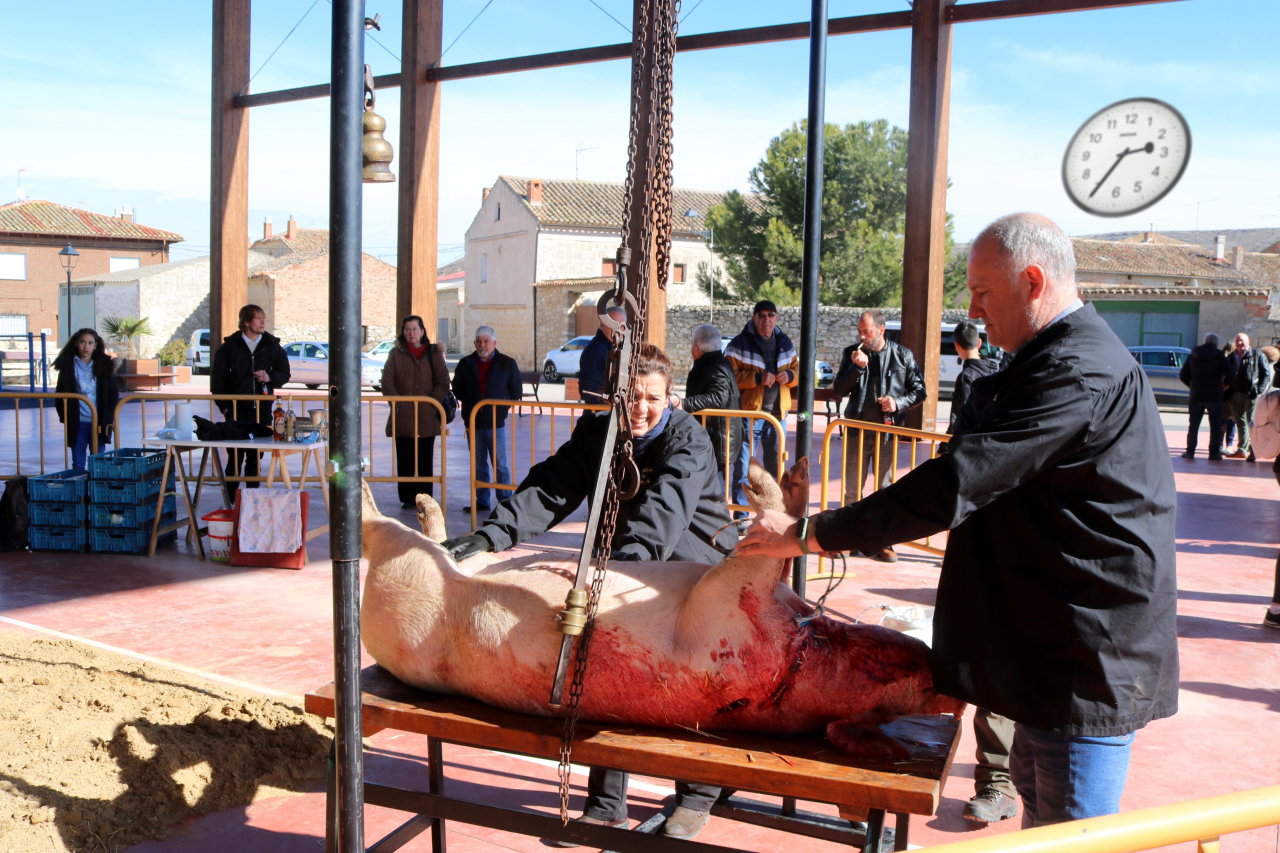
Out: 2:35
